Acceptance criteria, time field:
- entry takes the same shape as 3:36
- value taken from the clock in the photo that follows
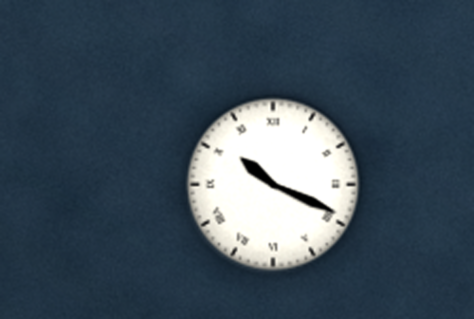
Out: 10:19
